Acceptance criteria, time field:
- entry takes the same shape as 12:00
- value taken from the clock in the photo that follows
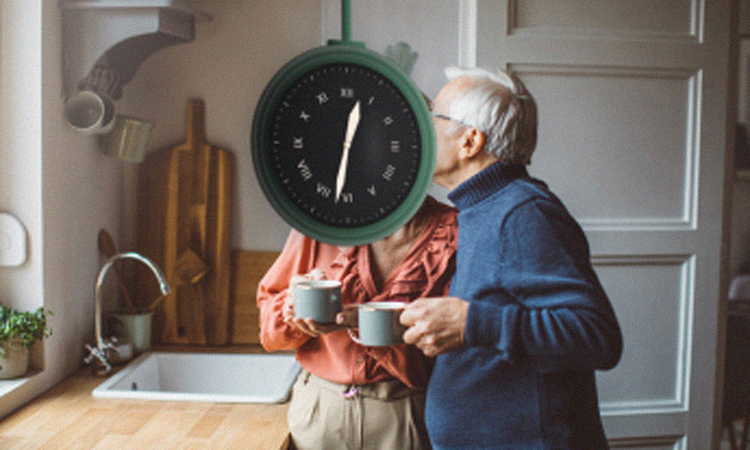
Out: 12:32
